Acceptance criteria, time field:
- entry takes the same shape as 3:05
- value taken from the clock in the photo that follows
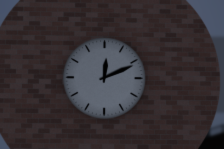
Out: 12:11
